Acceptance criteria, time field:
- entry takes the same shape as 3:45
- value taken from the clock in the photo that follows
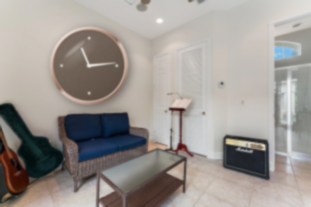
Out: 11:14
